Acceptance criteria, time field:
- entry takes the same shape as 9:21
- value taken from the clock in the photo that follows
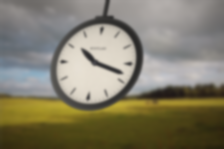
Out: 10:18
